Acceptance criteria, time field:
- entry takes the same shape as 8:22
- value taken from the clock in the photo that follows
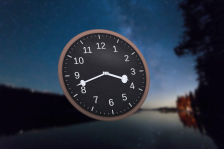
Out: 3:42
